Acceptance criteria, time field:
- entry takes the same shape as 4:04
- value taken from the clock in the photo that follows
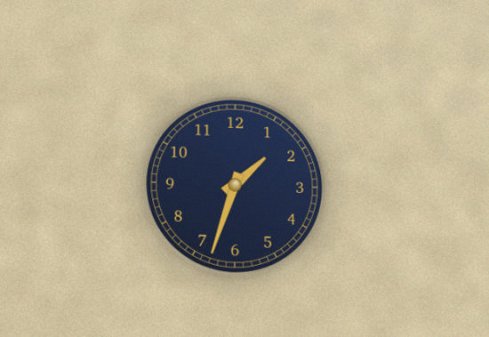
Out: 1:33
